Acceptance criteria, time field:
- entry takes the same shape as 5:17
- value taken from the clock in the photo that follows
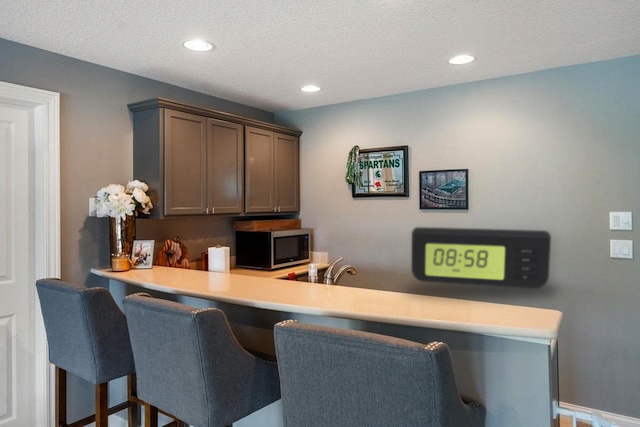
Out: 8:58
